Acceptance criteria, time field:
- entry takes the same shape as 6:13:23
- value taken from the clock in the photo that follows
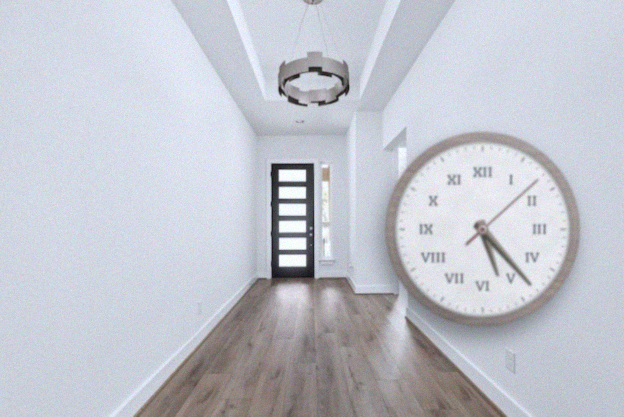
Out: 5:23:08
